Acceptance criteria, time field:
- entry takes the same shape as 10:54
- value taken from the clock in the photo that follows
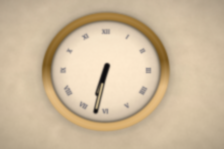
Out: 6:32
